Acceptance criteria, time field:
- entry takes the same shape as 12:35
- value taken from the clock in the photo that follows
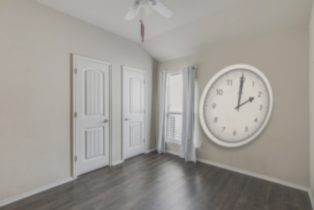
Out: 2:00
